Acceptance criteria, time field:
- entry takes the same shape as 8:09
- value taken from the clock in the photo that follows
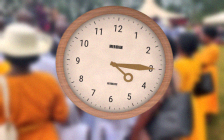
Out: 4:15
